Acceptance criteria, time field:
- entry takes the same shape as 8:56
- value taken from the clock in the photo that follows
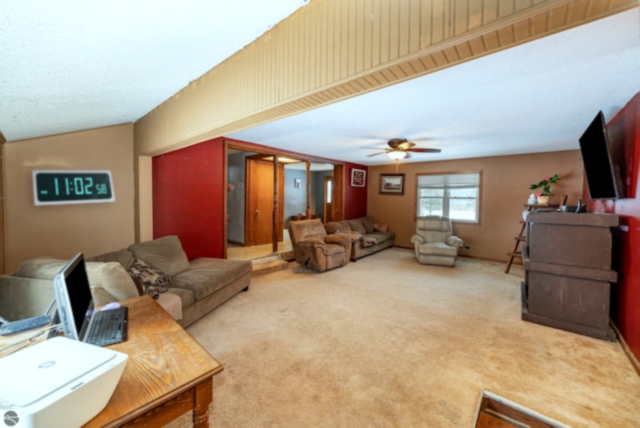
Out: 11:02
